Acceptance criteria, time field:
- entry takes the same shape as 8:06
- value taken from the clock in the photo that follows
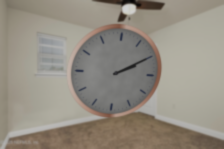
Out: 2:10
